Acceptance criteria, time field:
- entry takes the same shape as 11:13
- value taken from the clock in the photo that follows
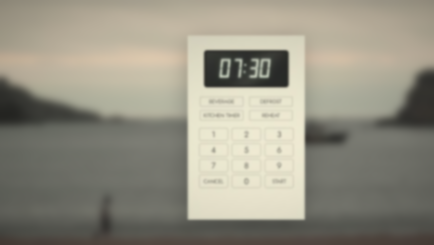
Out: 7:30
